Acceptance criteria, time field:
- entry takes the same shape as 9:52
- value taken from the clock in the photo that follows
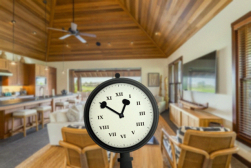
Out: 12:51
